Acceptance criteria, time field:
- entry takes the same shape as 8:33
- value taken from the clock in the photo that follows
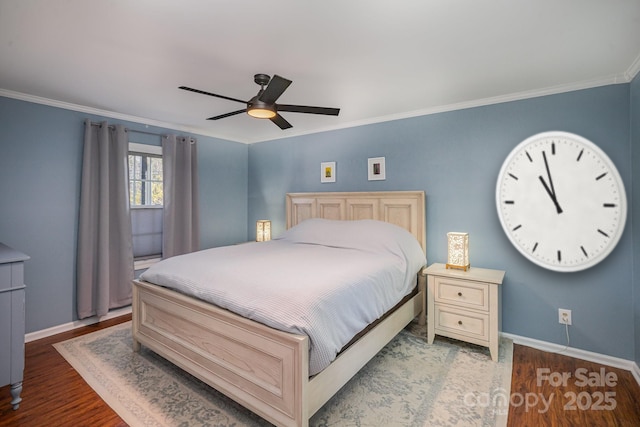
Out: 10:58
